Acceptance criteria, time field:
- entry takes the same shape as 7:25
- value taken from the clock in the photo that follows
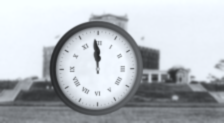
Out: 11:59
